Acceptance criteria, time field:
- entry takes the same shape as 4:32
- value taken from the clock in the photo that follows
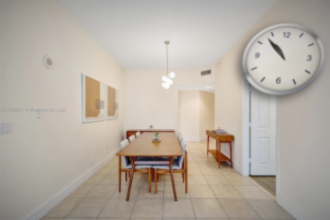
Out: 10:53
